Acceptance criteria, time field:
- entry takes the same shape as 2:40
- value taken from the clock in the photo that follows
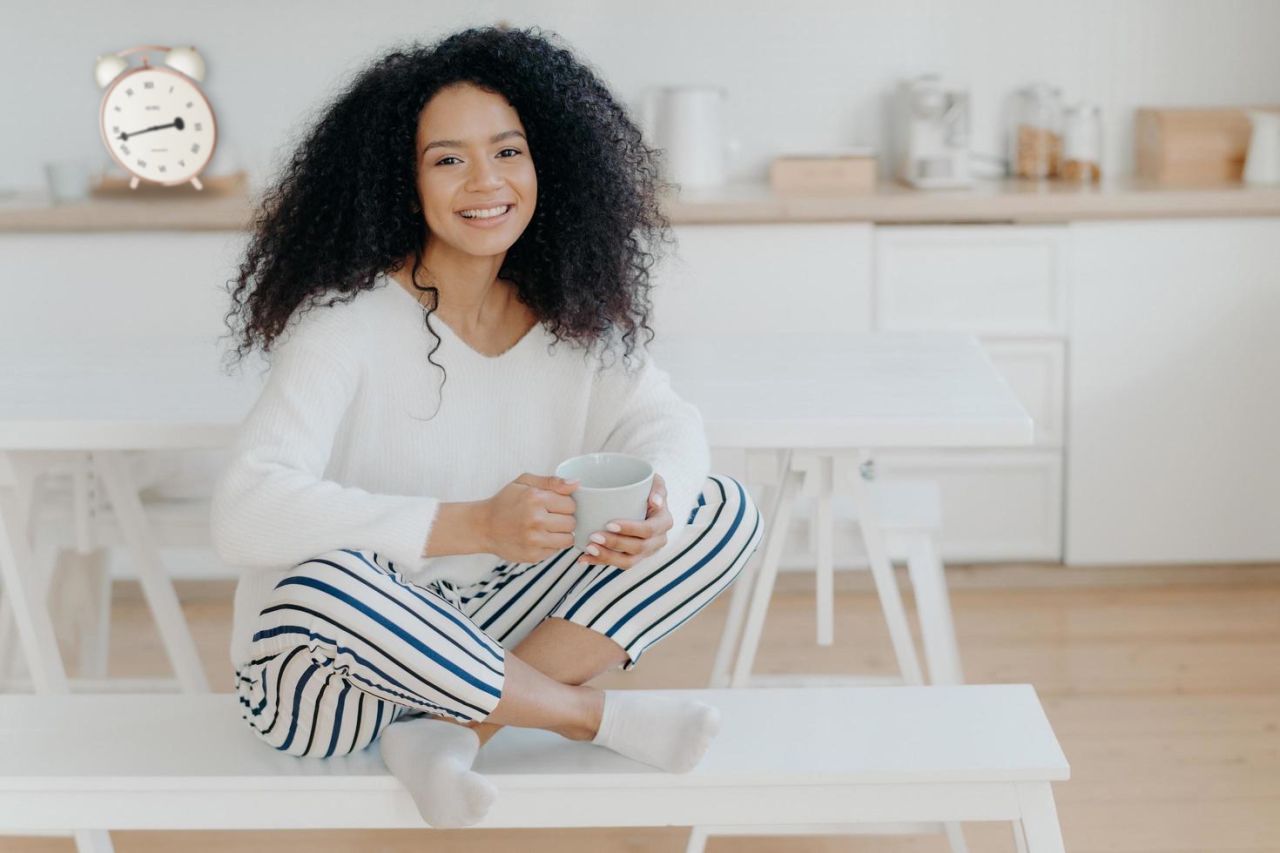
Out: 2:43
